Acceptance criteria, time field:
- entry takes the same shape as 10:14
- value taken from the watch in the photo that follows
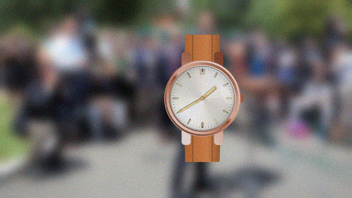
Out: 1:40
